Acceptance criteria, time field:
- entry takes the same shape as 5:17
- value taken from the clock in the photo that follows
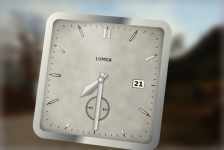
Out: 7:30
